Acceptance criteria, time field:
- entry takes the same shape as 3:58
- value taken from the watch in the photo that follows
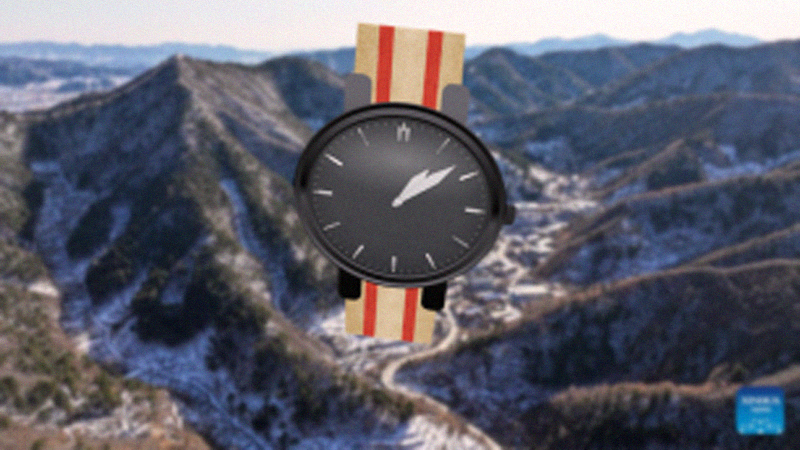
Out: 1:08
